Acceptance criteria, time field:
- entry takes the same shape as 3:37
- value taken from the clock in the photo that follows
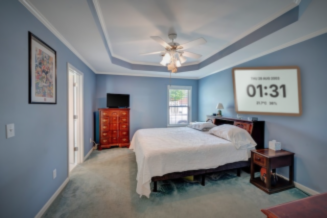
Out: 1:31
